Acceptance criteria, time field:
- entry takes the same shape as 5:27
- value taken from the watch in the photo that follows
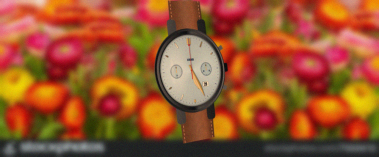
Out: 5:26
